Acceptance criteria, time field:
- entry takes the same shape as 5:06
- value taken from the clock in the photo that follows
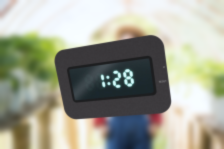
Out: 1:28
